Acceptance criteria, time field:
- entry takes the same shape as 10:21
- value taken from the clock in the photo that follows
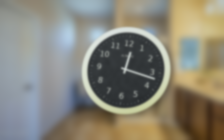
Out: 12:17
